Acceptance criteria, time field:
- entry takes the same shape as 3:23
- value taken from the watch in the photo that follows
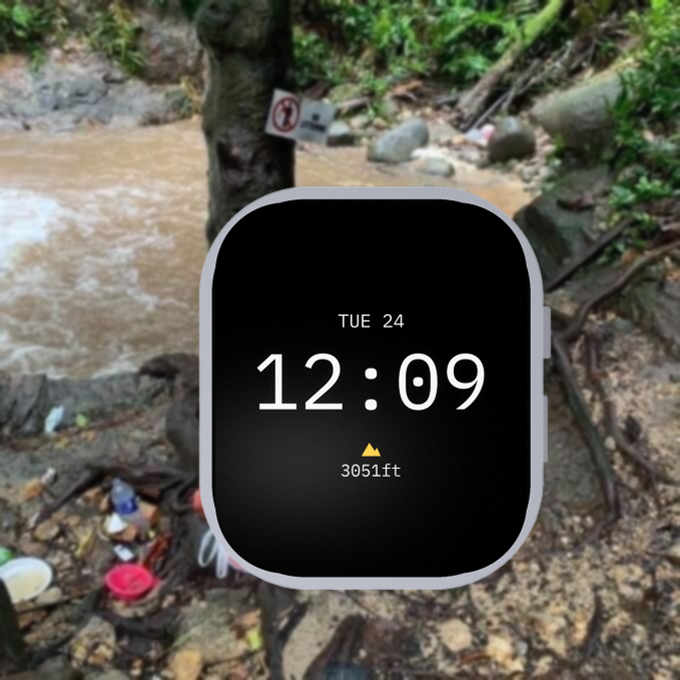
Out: 12:09
